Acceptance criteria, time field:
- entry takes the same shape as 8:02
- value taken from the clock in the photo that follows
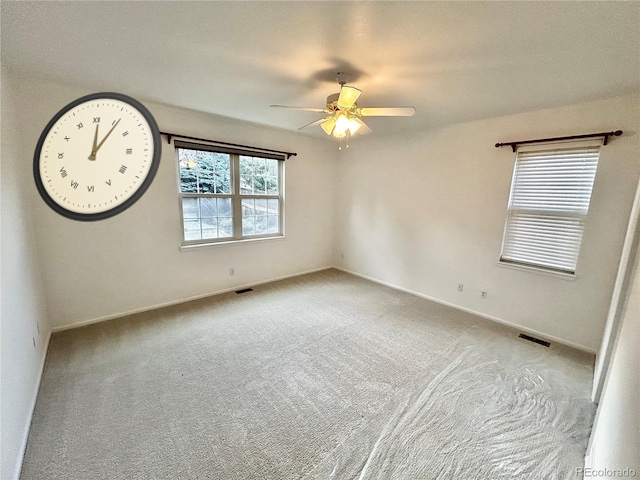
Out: 12:06
